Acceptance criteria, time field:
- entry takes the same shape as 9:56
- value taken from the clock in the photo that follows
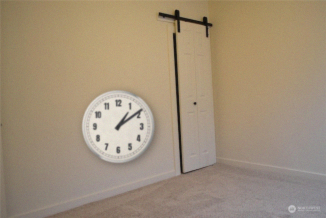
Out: 1:09
